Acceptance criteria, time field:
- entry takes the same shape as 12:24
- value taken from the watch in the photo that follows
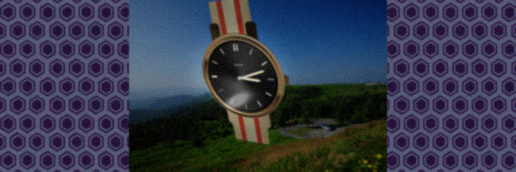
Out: 3:12
